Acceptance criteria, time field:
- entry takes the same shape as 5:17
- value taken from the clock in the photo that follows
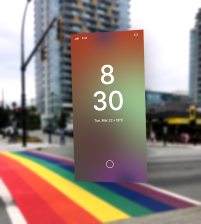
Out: 8:30
